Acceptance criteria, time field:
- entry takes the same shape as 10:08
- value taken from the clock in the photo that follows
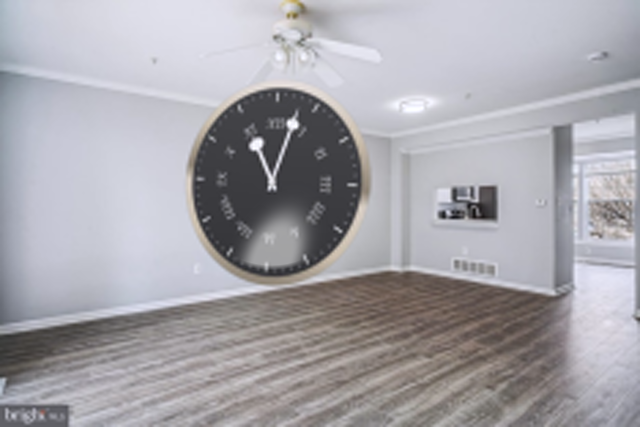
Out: 11:03
